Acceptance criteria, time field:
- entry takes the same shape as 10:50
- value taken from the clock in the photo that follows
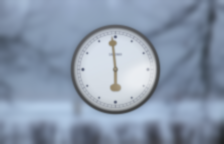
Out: 5:59
